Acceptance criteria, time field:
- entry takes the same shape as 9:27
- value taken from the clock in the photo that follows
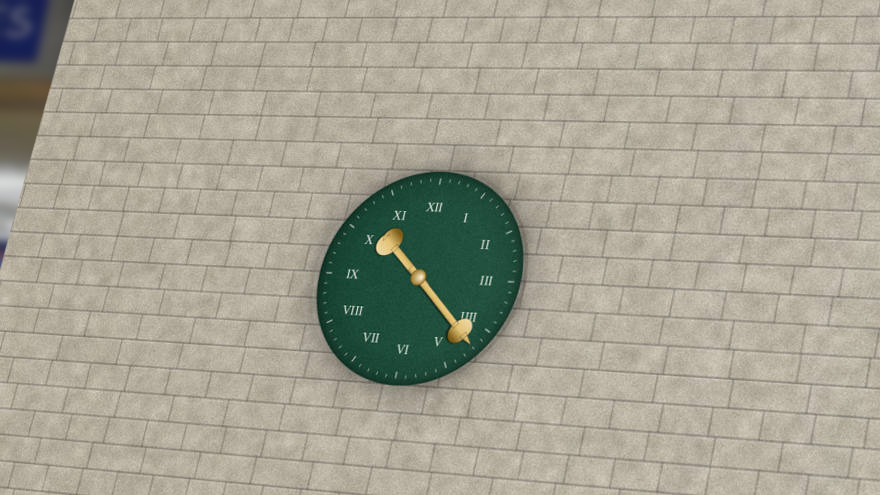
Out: 10:22
